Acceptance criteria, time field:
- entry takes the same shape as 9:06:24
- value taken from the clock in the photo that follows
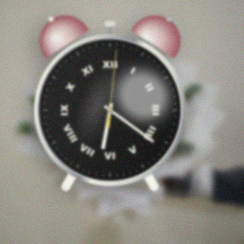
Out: 6:21:01
